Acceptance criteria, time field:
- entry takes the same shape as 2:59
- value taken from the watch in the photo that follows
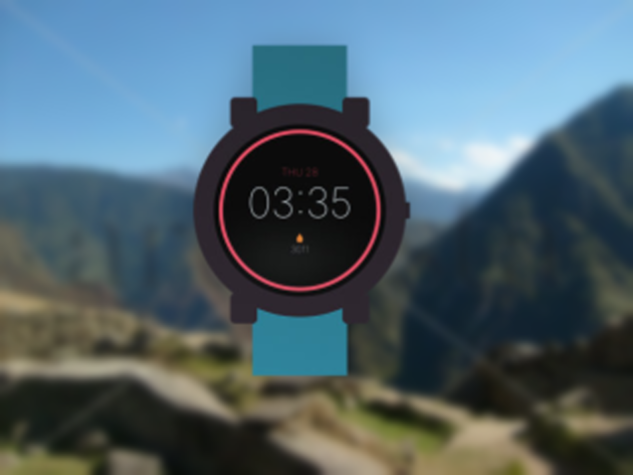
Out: 3:35
